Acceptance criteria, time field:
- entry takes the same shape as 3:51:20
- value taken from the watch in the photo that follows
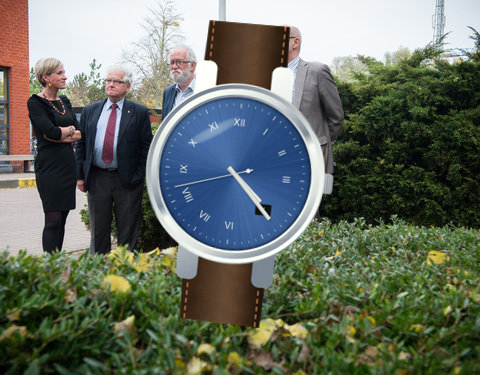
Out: 4:22:42
